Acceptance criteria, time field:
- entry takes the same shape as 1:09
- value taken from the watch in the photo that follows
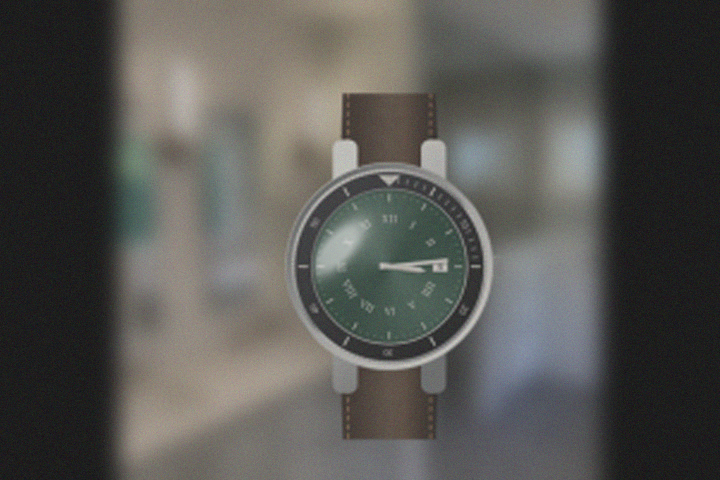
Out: 3:14
